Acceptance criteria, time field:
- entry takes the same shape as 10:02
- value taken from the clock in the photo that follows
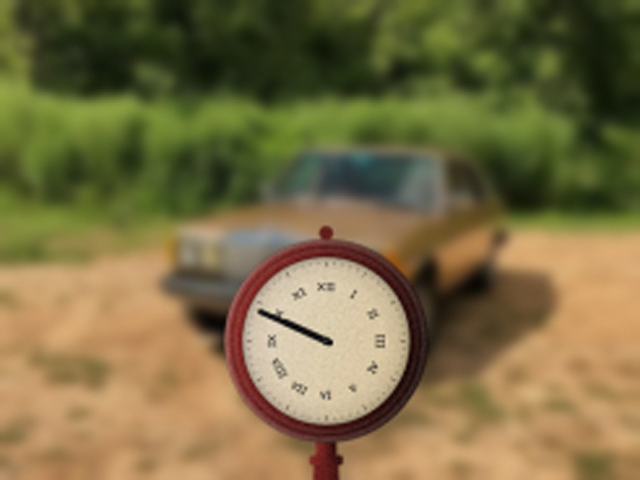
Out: 9:49
